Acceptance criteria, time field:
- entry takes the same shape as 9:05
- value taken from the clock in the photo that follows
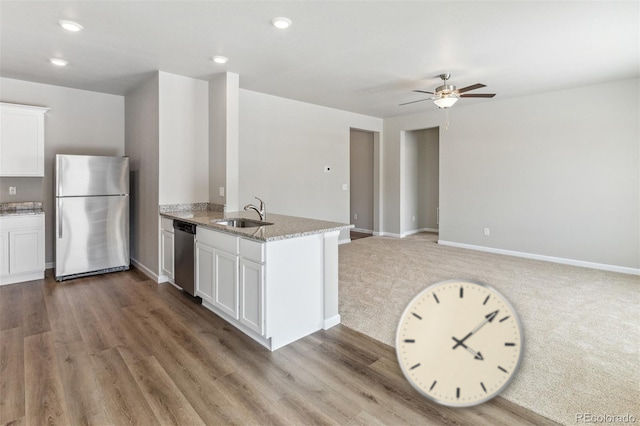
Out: 4:08
